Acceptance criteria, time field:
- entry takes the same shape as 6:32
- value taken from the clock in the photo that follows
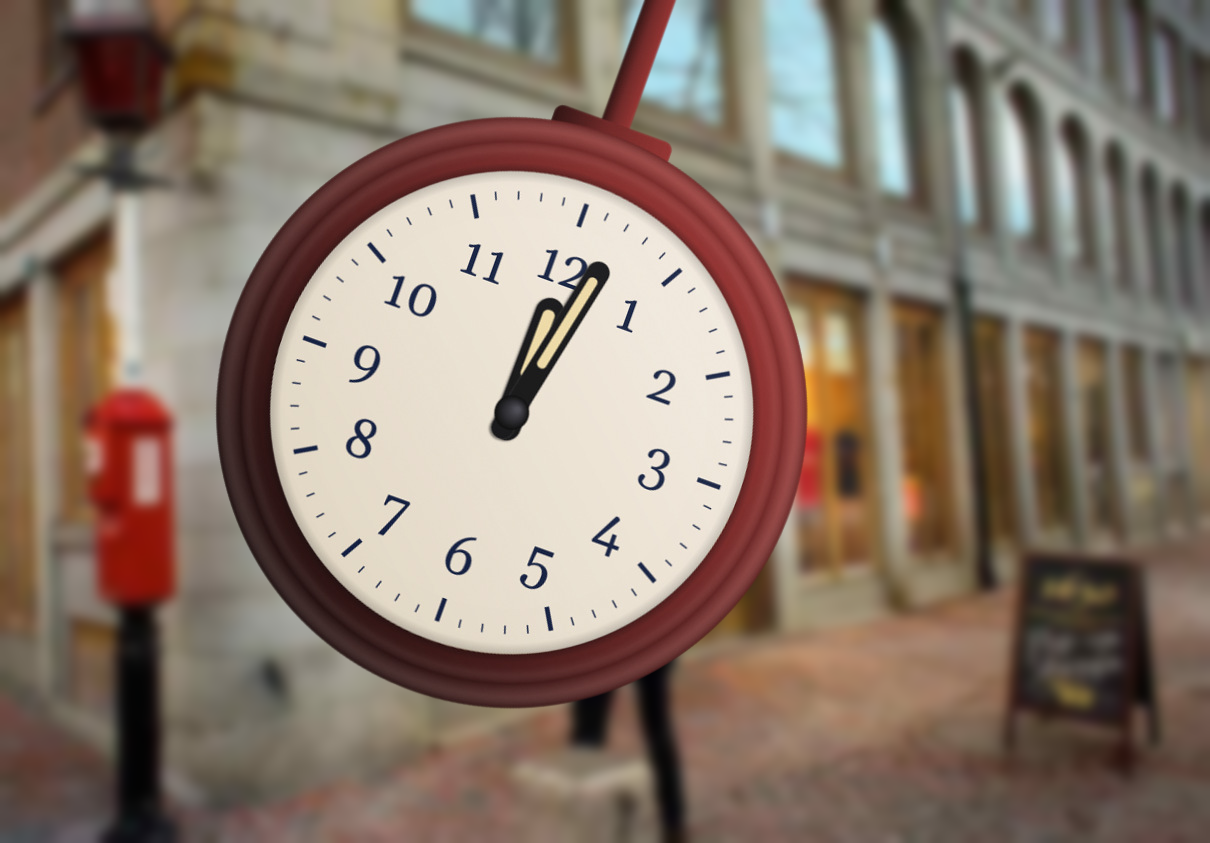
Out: 12:02
